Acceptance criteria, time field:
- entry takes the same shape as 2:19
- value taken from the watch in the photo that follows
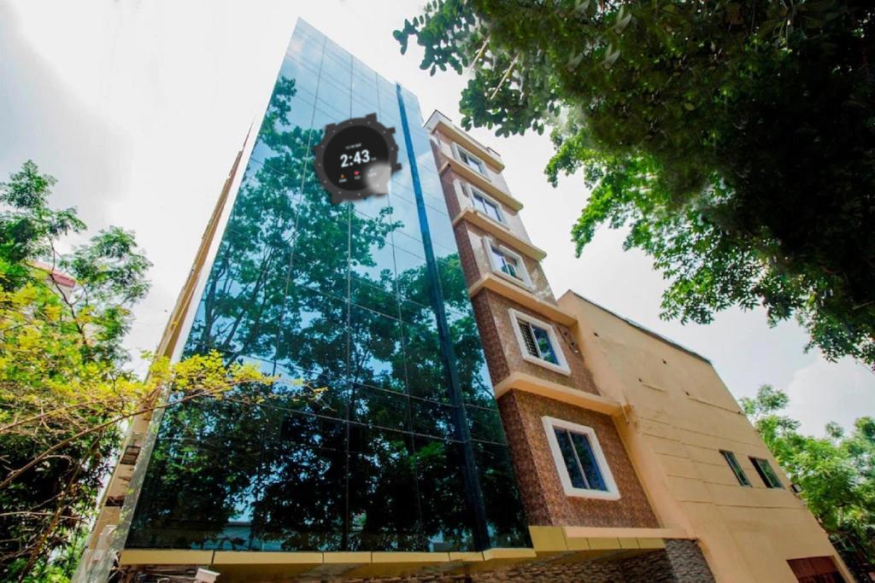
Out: 2:43
